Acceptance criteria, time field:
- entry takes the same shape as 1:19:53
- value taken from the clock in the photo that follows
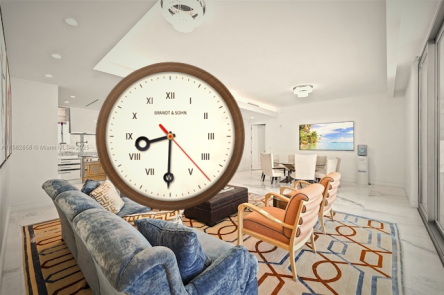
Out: 8:30:23
